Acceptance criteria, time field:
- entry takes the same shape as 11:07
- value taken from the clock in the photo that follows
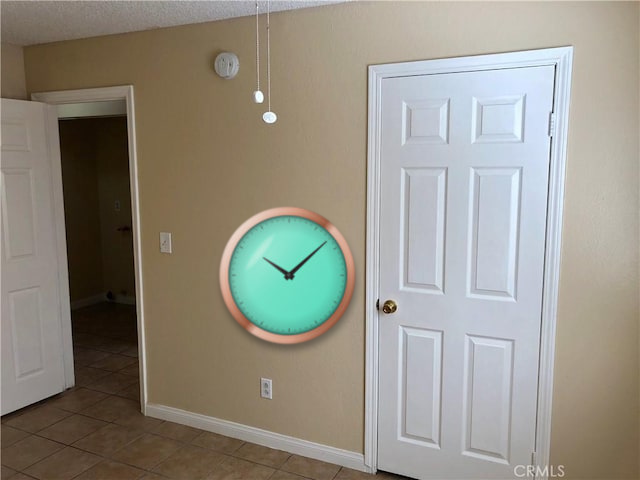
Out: 10:08
